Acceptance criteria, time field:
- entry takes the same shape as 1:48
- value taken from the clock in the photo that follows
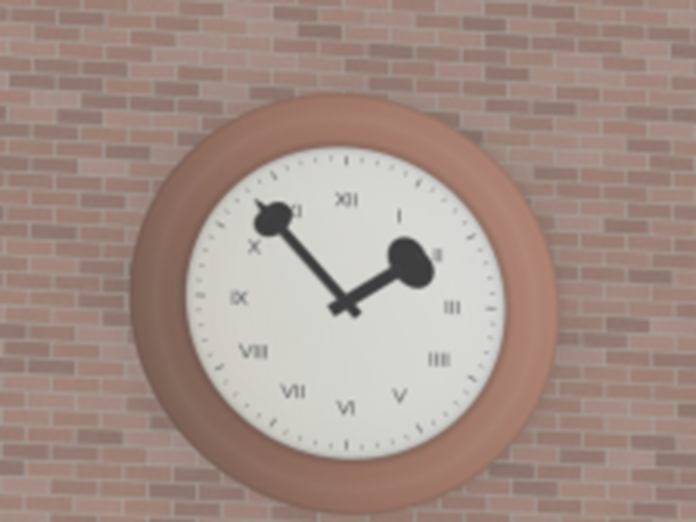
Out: 1:53
